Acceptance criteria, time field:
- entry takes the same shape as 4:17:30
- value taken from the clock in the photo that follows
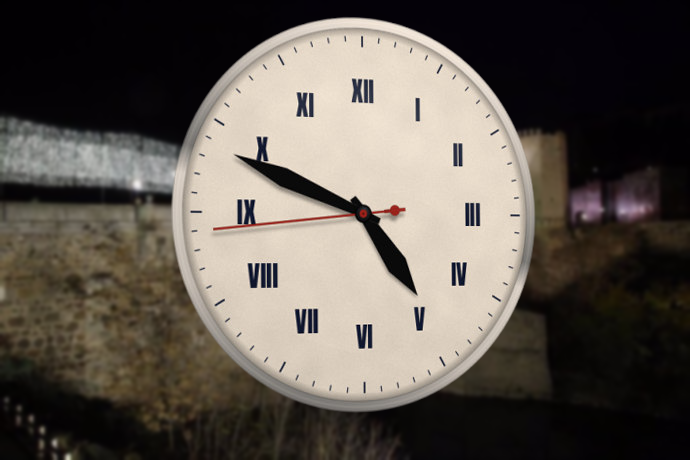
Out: 4:48:44
